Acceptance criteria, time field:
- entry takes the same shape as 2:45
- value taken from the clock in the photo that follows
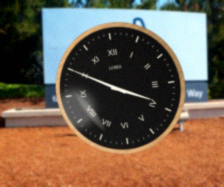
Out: 3:50
